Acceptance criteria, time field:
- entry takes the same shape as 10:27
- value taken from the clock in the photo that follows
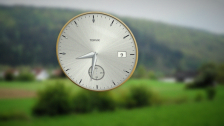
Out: 8:32
